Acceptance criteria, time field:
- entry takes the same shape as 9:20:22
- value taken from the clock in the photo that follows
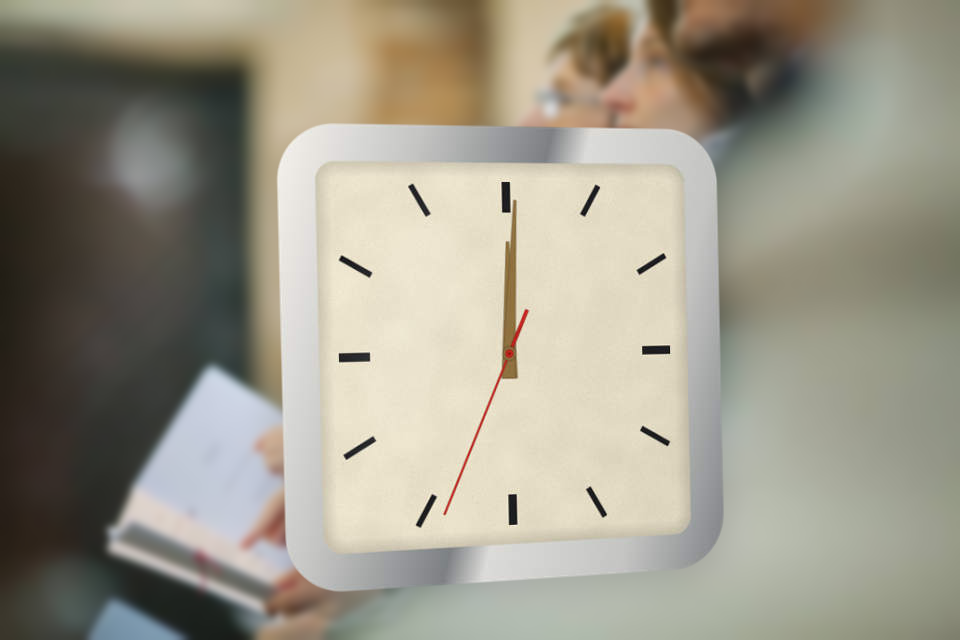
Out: 12:00:34
